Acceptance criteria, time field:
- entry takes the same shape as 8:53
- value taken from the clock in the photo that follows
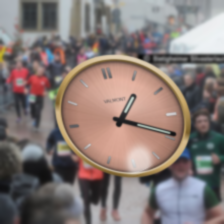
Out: 1:19
